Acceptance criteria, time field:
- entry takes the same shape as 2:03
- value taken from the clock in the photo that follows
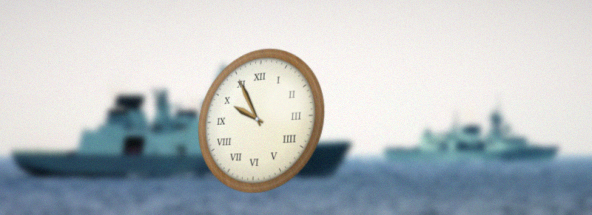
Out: 9:55
